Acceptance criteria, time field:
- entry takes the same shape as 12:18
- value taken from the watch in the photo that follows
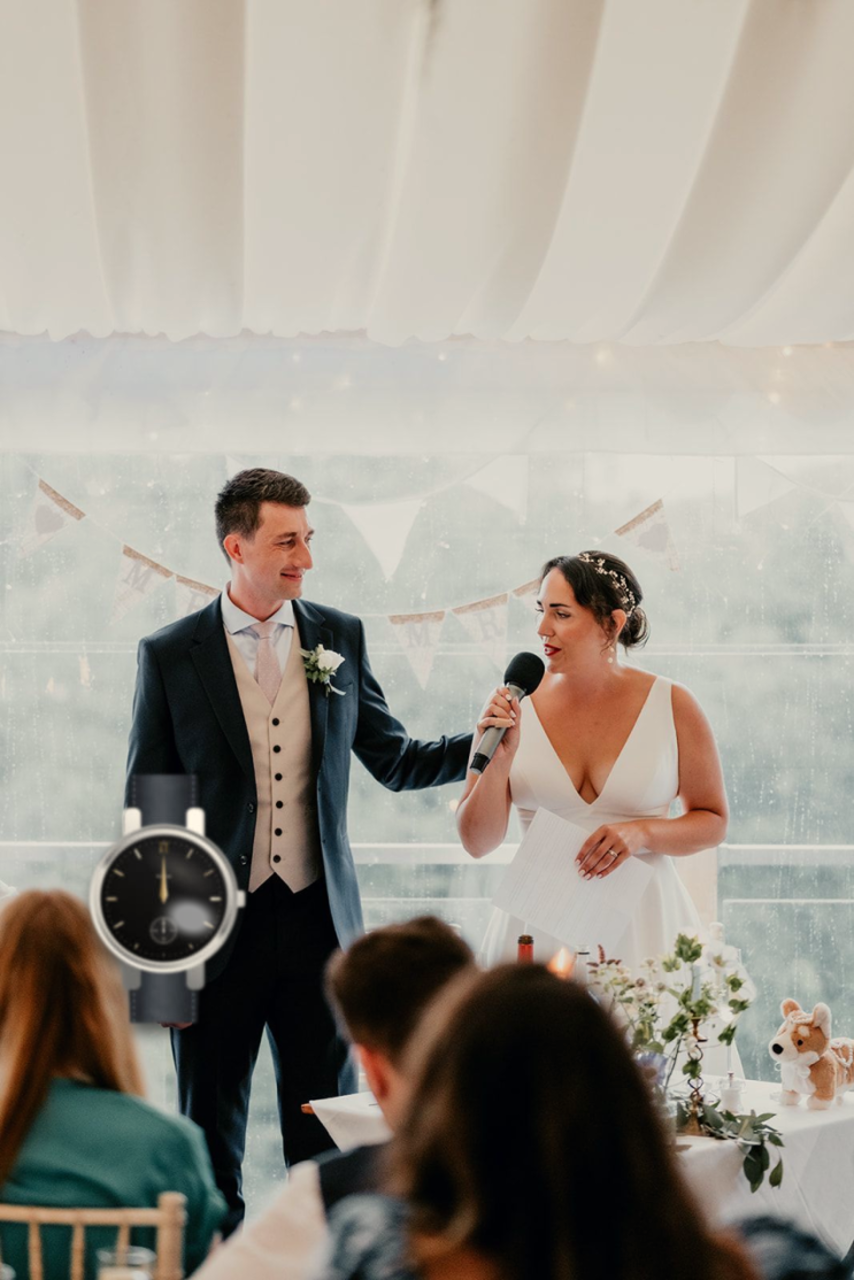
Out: 12:00
